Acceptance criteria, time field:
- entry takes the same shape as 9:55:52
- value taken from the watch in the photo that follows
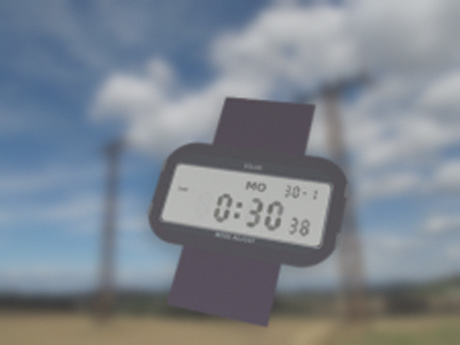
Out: 0:30:38
